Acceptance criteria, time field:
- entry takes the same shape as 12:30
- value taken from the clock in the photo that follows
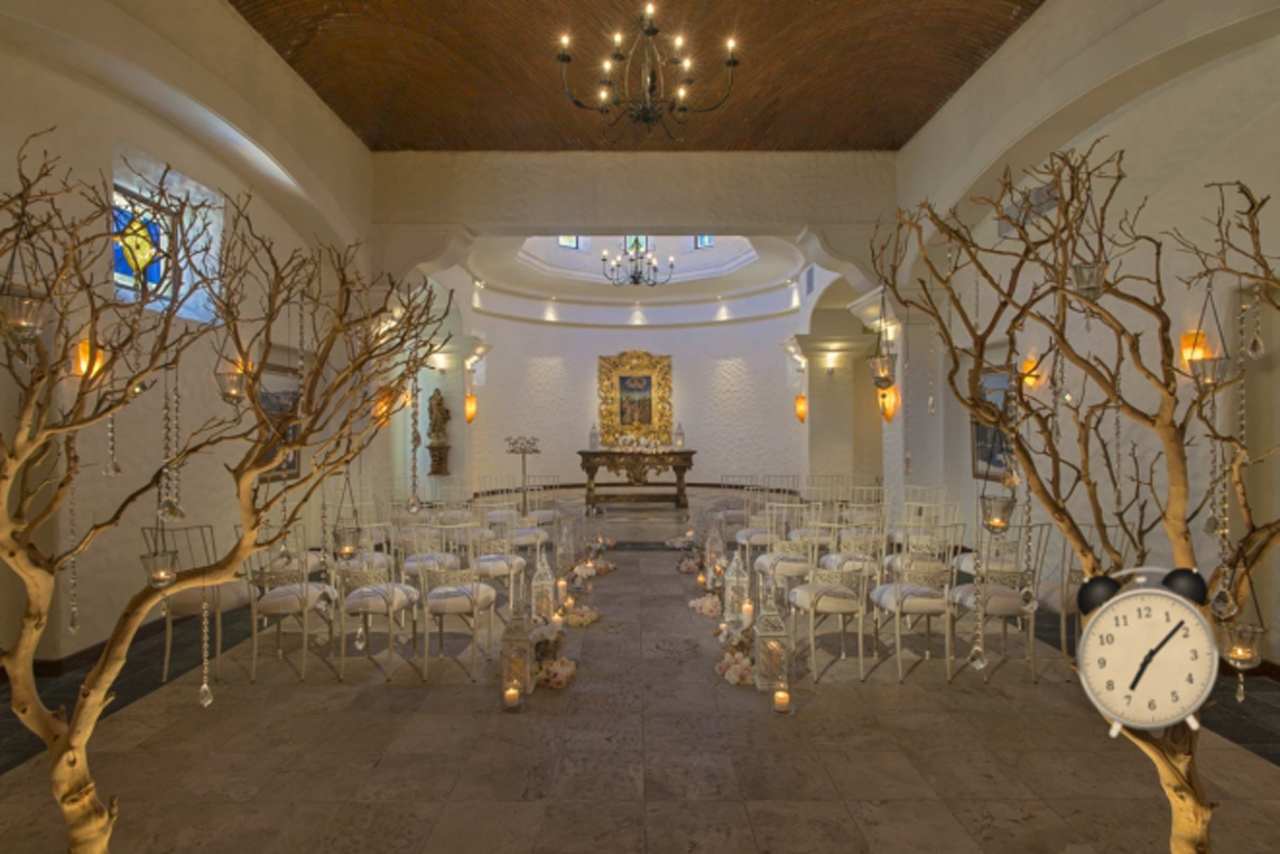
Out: 7:08
